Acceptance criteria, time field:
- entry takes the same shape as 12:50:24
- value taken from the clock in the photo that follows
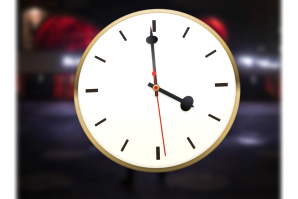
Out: 3:59:29
